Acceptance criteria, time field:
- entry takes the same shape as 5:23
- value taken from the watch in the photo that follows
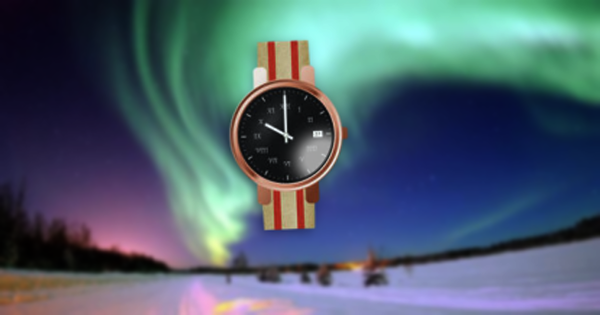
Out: 10:00
